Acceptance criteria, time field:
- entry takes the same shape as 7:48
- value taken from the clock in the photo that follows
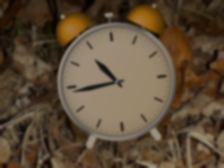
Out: 10:44
